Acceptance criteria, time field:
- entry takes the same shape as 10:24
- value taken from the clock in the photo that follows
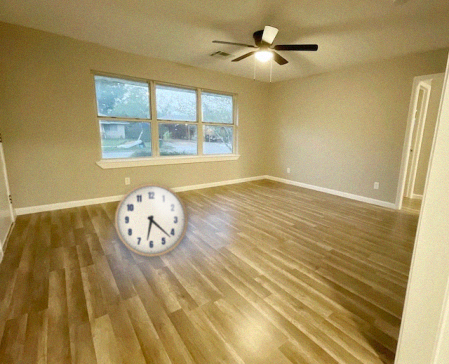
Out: 6:22
